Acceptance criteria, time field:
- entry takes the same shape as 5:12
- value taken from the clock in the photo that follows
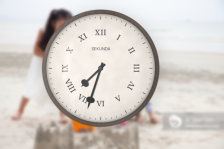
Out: 7:33
